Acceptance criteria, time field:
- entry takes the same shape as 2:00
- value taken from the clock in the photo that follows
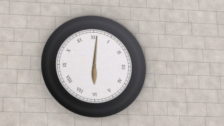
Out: 6:01
